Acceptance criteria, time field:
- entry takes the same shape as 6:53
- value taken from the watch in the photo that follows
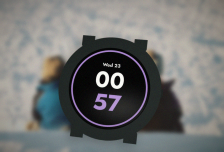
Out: 0:57
